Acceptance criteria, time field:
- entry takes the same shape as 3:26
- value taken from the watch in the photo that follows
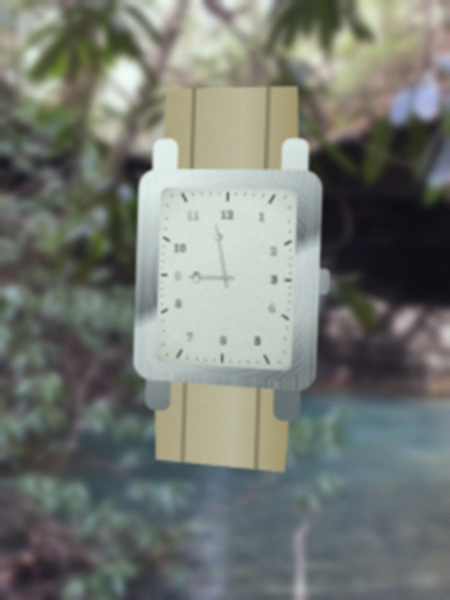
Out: 8:58
